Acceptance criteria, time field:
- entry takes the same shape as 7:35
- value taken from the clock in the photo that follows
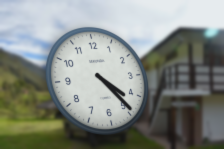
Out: 4:24
